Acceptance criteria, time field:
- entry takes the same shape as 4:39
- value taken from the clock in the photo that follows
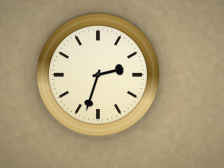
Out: 2:33
